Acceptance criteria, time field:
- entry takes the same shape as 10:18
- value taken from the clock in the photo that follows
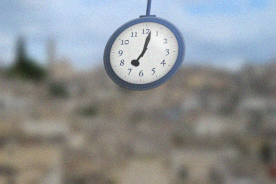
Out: 7:02
